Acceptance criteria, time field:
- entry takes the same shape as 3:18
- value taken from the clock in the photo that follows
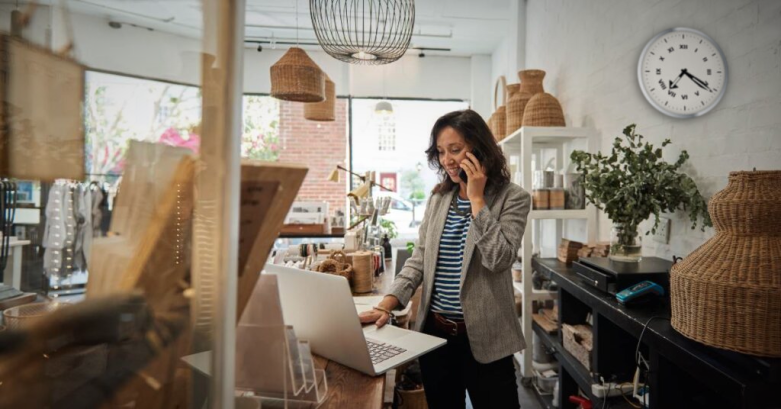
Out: 7:21
